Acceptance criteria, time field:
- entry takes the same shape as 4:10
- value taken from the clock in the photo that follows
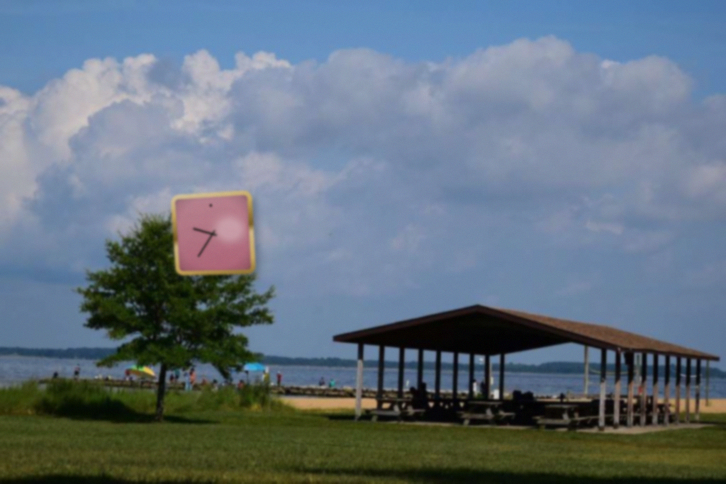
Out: 9:36
